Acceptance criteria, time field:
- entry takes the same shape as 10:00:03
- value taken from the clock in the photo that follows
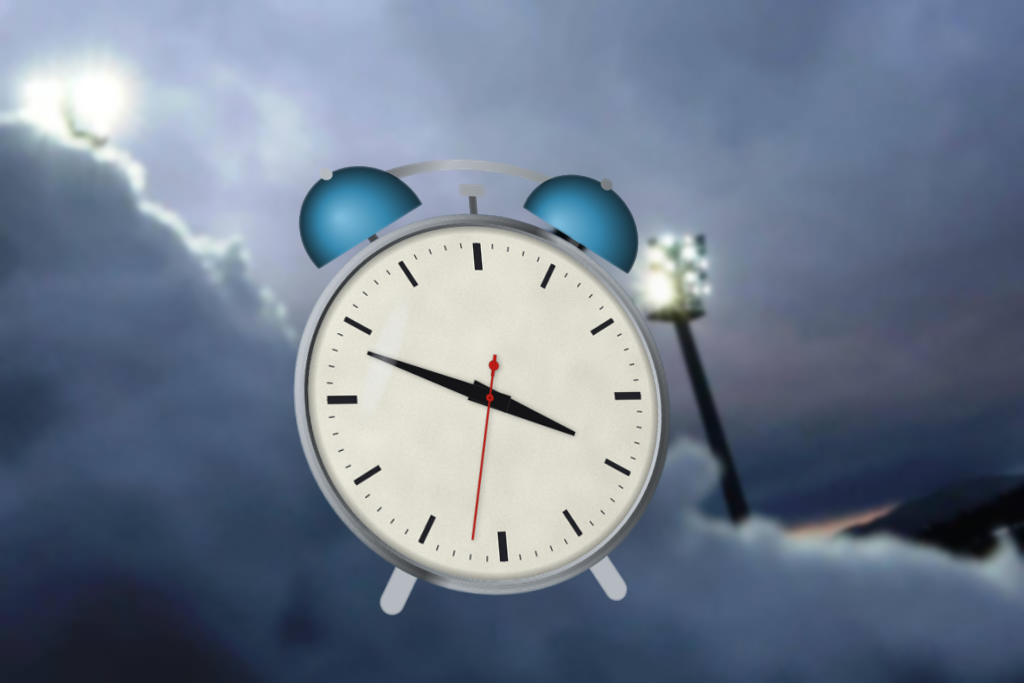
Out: 3:48:32
